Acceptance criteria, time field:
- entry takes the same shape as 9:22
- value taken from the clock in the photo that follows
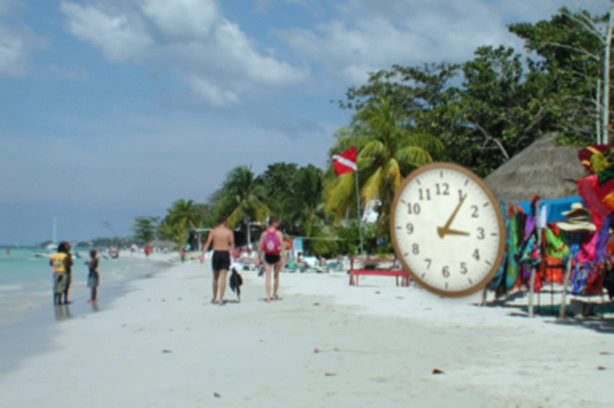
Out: 3:06
